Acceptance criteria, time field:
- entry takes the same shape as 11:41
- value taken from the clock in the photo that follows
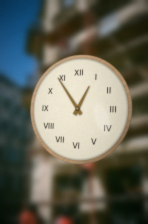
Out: 12:54
